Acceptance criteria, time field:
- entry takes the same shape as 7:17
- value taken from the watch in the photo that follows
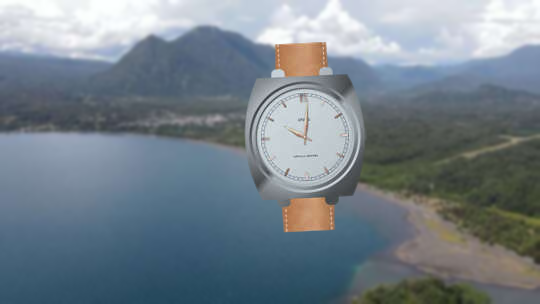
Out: 10:01
